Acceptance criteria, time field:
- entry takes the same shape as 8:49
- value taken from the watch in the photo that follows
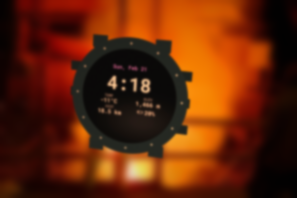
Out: 4:18
